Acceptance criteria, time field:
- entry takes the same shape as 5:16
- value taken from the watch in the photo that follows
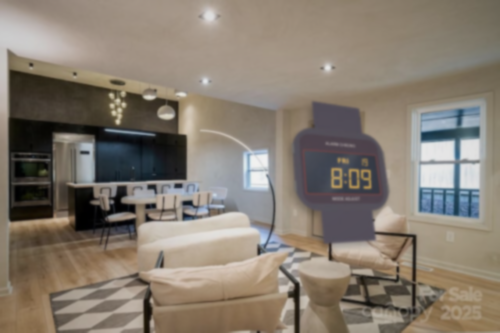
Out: 8:09
